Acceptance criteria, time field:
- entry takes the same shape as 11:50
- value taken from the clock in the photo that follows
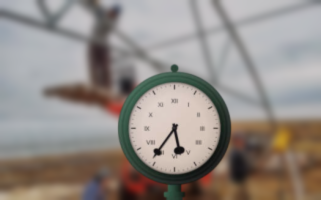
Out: 5:36
